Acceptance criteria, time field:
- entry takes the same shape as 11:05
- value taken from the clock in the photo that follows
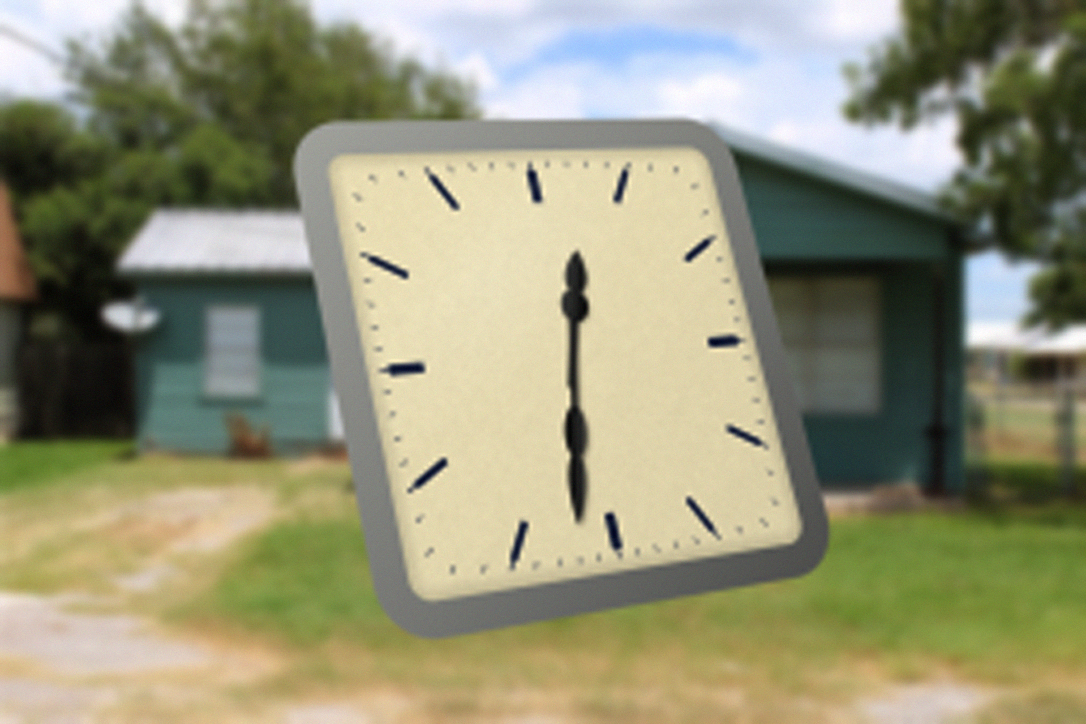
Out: 12:32
